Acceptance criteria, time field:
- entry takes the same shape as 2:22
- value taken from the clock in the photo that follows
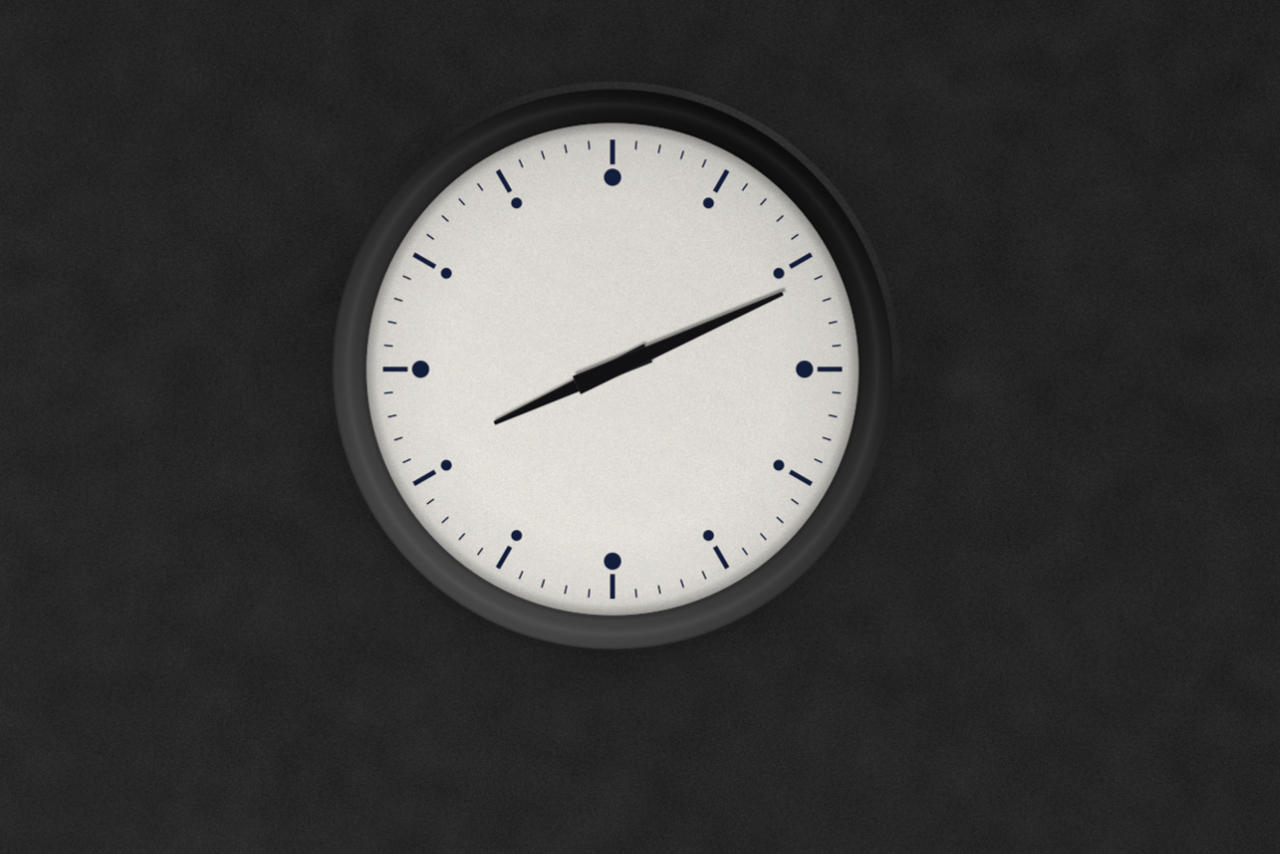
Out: 8:11
